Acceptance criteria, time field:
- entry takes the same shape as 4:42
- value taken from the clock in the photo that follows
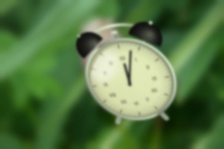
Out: 12:03
